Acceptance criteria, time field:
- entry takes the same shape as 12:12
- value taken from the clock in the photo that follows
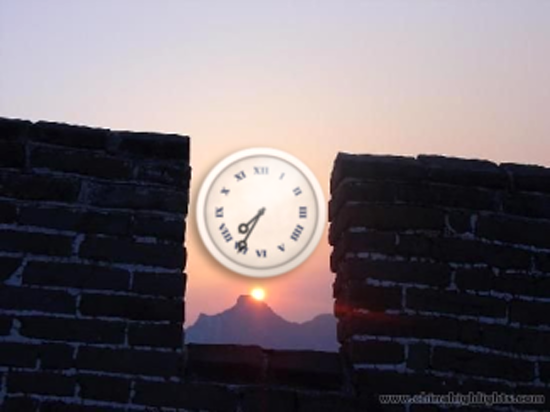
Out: 7:35
